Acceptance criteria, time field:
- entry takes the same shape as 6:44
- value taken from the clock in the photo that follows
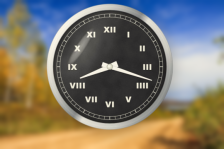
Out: 8:18
